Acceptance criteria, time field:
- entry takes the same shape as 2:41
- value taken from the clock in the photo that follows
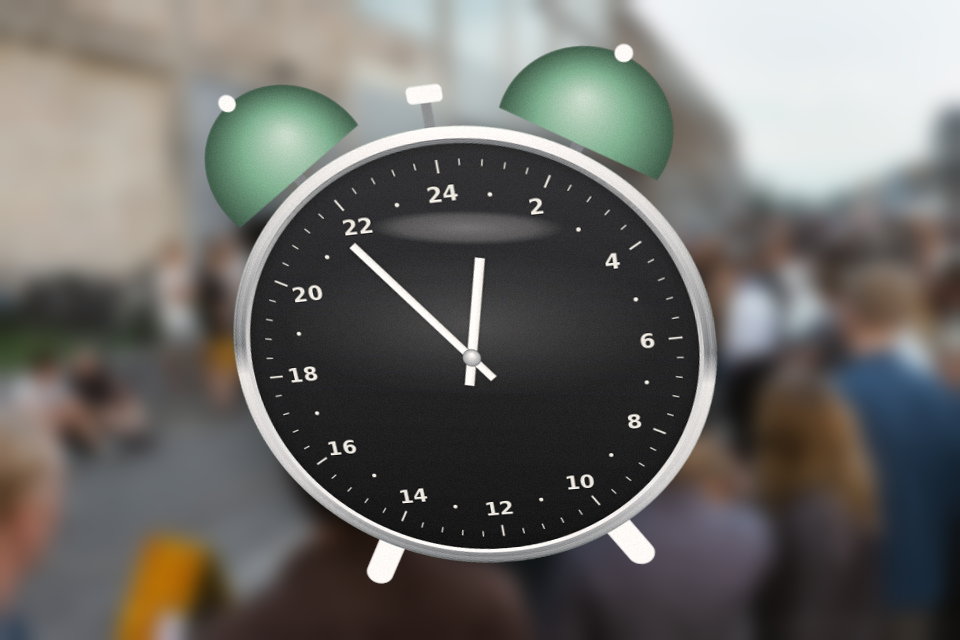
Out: 0:54
